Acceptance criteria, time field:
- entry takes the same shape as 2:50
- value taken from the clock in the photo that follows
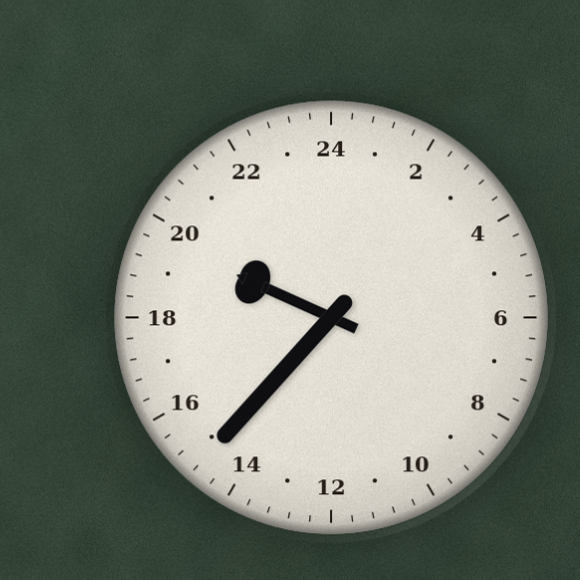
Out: 19:37
